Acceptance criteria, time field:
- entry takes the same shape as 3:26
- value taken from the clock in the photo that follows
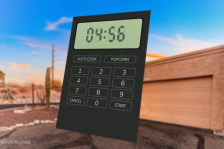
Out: 4:56
